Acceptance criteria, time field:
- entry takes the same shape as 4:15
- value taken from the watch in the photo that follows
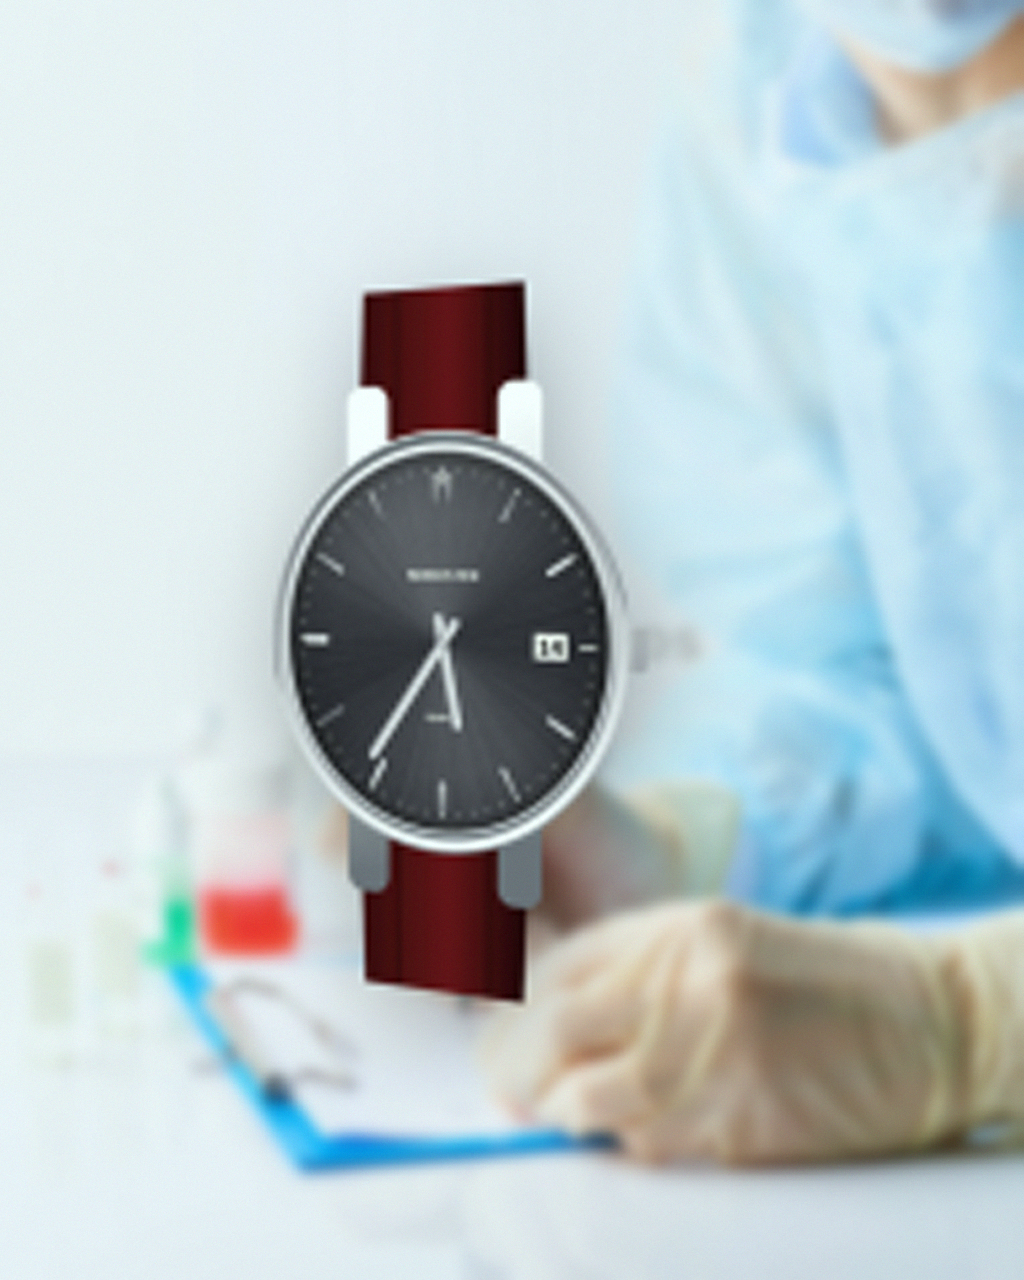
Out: 5:36
